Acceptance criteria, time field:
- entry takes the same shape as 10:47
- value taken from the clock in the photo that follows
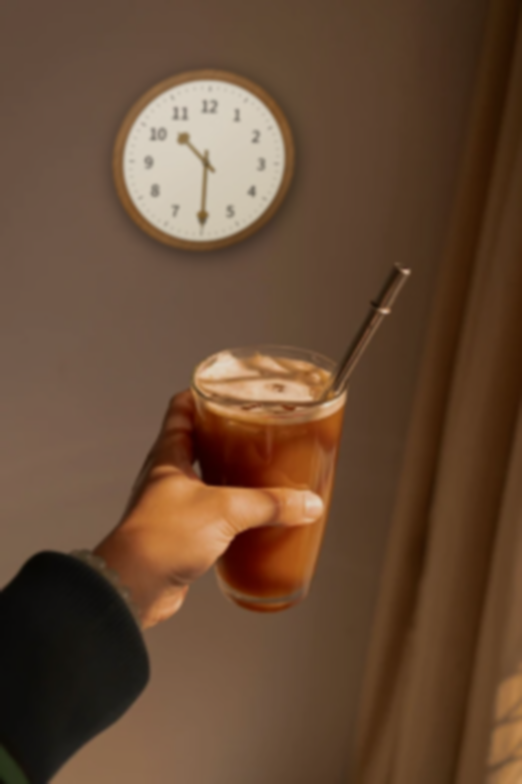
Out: 10:30
